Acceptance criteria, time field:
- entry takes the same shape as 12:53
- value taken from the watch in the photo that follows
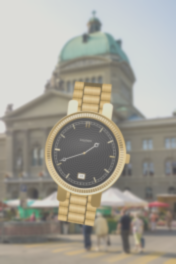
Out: 1:41
